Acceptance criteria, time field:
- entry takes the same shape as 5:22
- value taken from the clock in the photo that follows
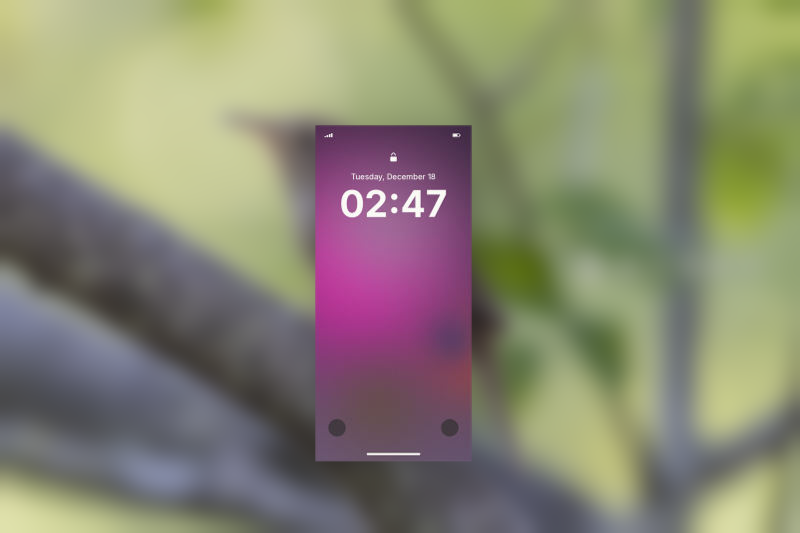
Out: 2:47
